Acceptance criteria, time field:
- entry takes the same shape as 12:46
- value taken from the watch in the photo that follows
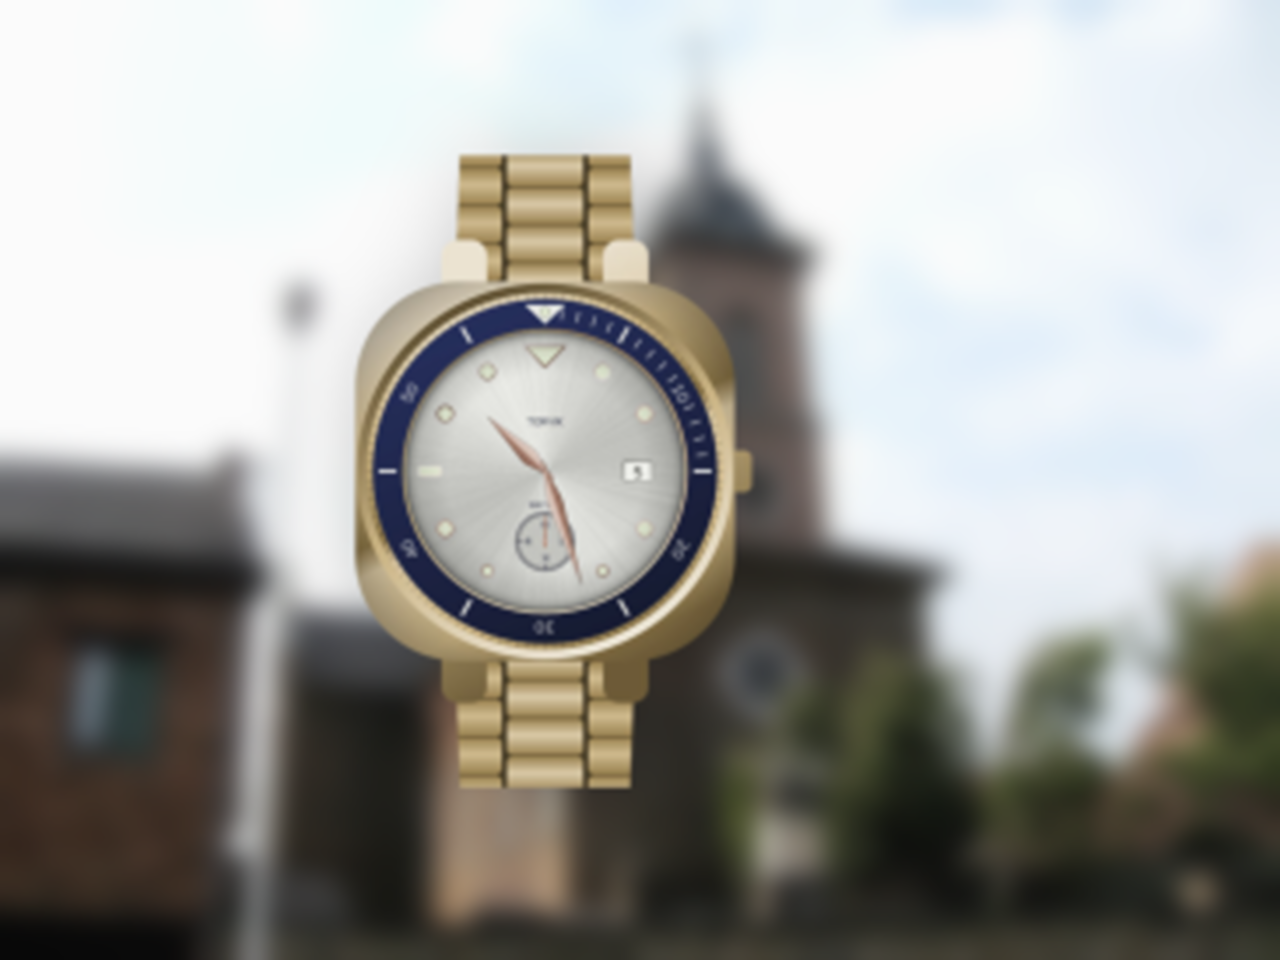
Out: 10:27
